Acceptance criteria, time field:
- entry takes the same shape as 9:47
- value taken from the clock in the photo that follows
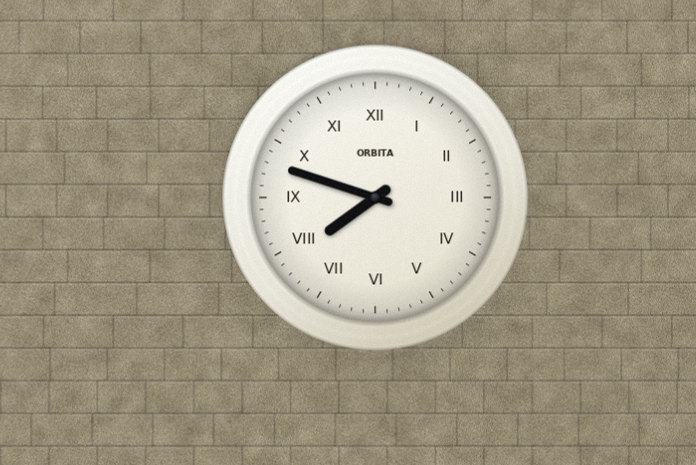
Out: 7:48
